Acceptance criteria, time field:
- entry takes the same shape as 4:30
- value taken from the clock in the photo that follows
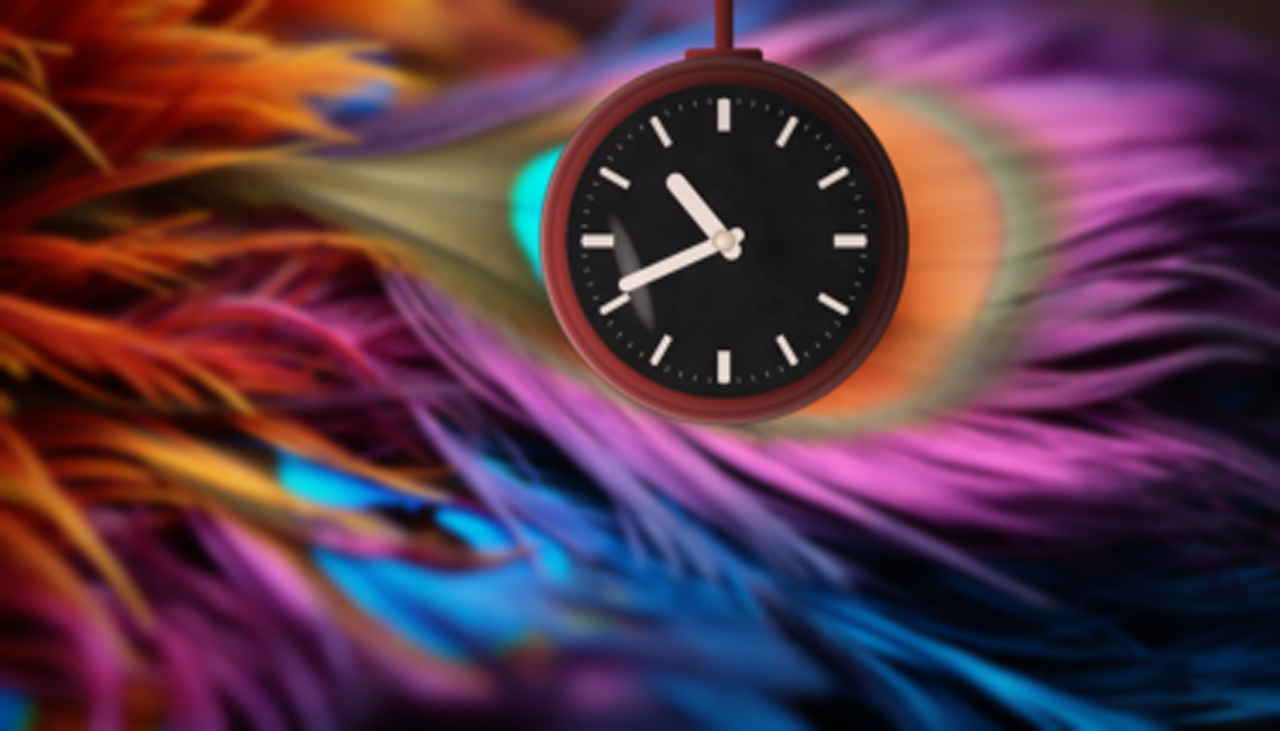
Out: 10:41
